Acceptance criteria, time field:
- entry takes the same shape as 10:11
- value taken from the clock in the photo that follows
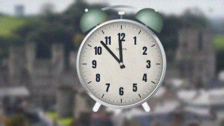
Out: 11:53
